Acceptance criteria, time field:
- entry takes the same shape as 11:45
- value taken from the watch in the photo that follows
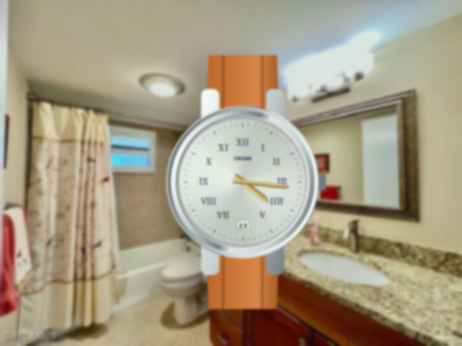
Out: 4:16
